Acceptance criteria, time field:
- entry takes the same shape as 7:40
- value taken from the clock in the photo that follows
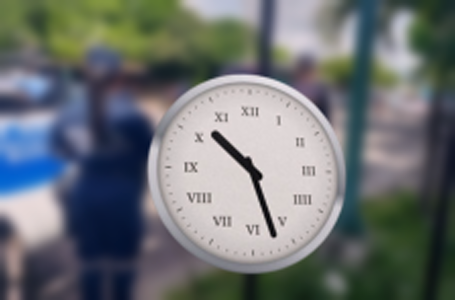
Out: 10:27
